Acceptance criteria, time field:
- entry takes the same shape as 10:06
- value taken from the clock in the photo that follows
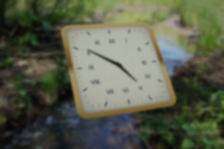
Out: 4:51
